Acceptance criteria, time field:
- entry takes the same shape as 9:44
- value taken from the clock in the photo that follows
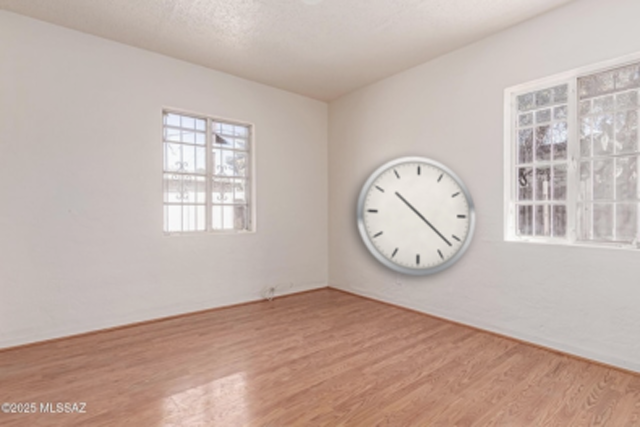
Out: 10:22
